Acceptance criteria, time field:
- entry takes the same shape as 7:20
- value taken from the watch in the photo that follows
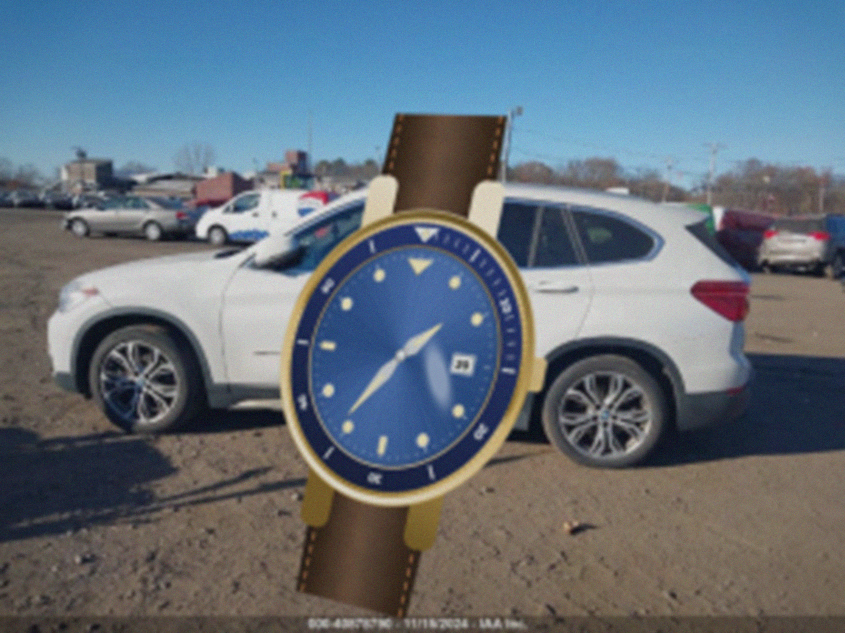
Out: 1:36
